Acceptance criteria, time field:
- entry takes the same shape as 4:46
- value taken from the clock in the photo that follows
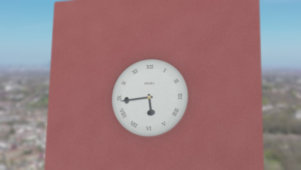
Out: 5:44
